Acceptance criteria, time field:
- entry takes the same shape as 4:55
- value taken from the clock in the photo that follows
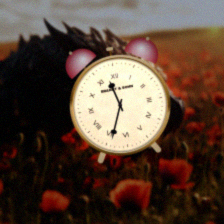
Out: 11:34
